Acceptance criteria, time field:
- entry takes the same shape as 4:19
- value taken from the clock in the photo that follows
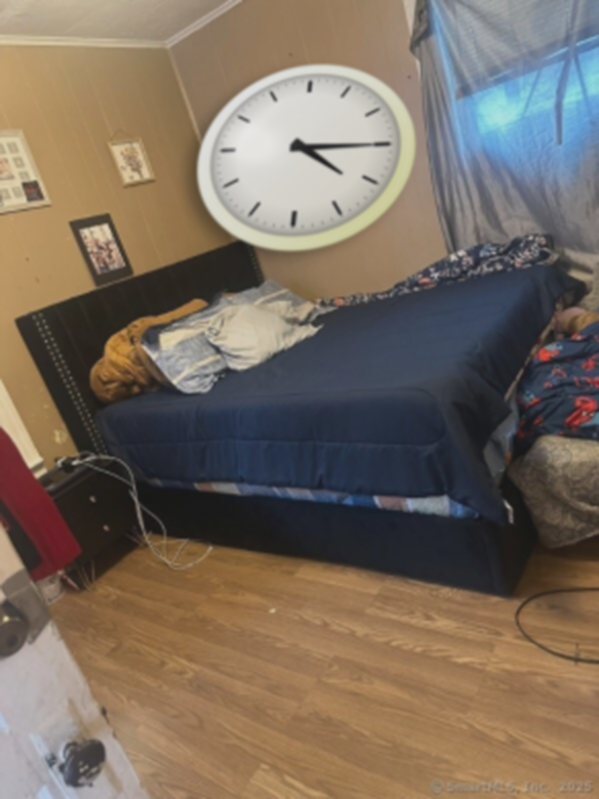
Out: 4:15
